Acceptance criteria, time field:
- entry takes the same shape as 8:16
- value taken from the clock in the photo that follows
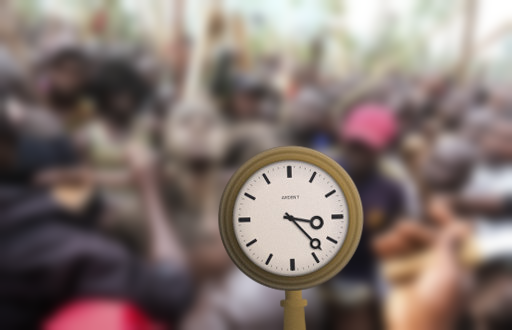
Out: 3:23
